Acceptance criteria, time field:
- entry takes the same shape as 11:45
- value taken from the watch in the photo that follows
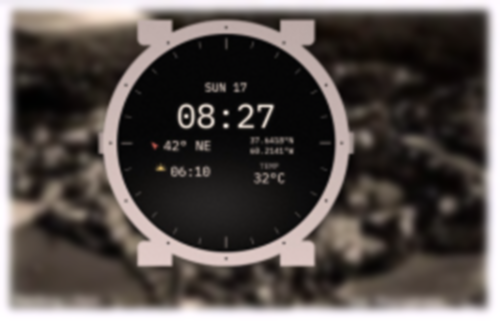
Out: 8:27
